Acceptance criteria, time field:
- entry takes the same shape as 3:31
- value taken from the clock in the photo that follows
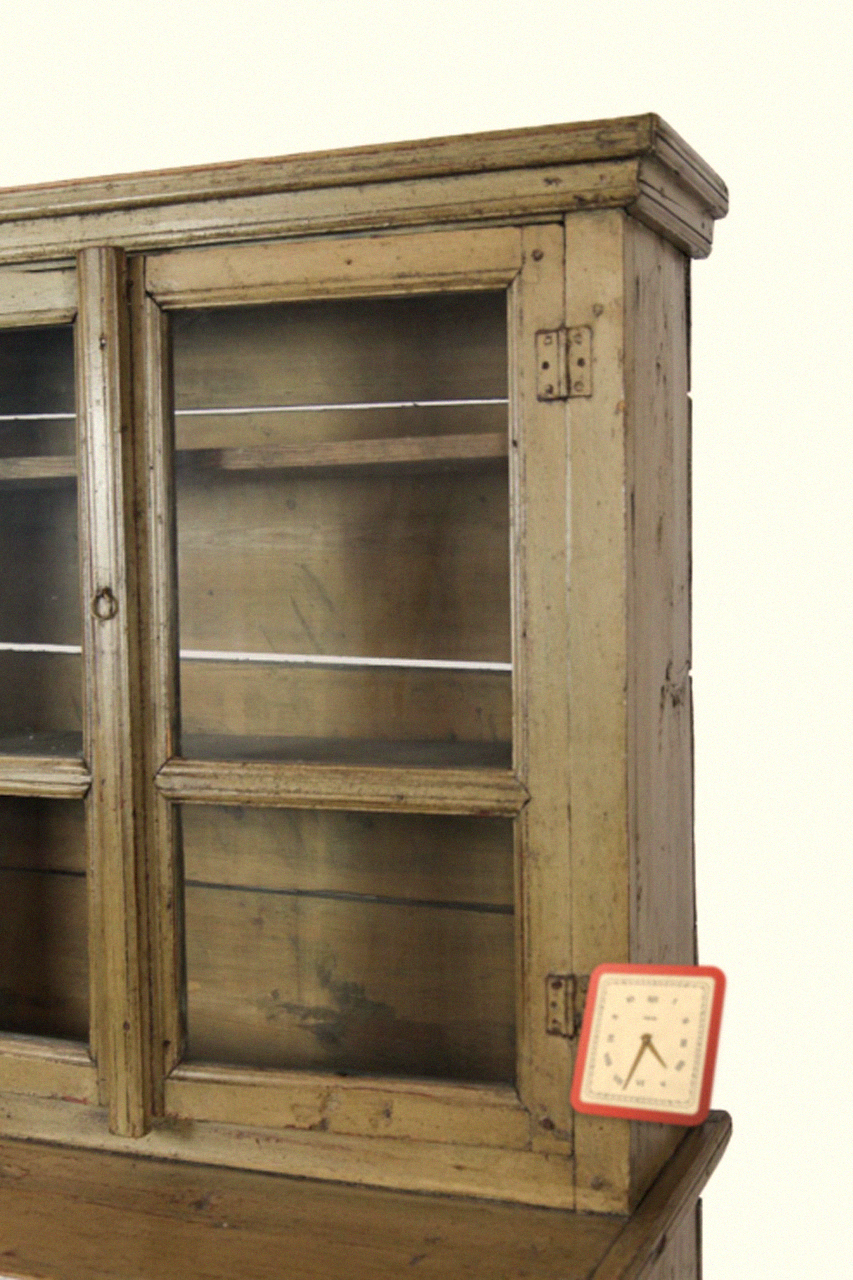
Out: 4:33
